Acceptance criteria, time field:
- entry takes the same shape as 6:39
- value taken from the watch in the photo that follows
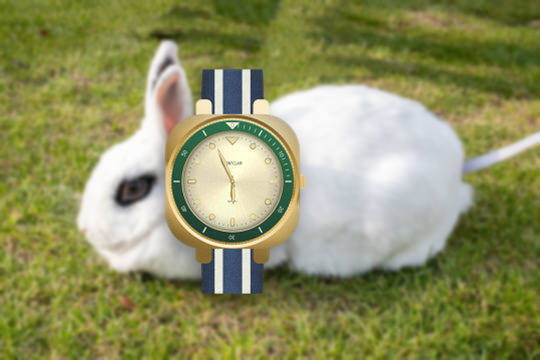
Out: 5:56
